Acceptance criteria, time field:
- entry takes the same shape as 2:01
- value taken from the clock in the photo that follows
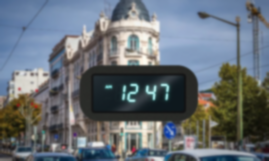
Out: 12:47
